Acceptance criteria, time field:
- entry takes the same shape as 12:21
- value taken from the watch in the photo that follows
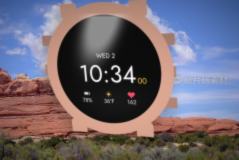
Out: 10:34
